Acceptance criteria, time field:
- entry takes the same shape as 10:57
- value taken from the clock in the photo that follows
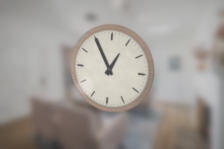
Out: 12:55
